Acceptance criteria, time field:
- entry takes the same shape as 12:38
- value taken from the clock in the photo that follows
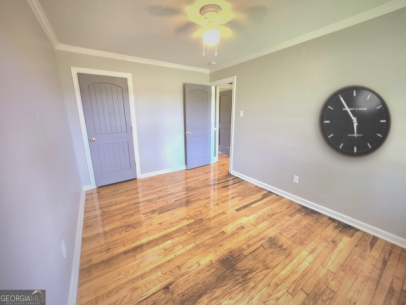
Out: 5:55
